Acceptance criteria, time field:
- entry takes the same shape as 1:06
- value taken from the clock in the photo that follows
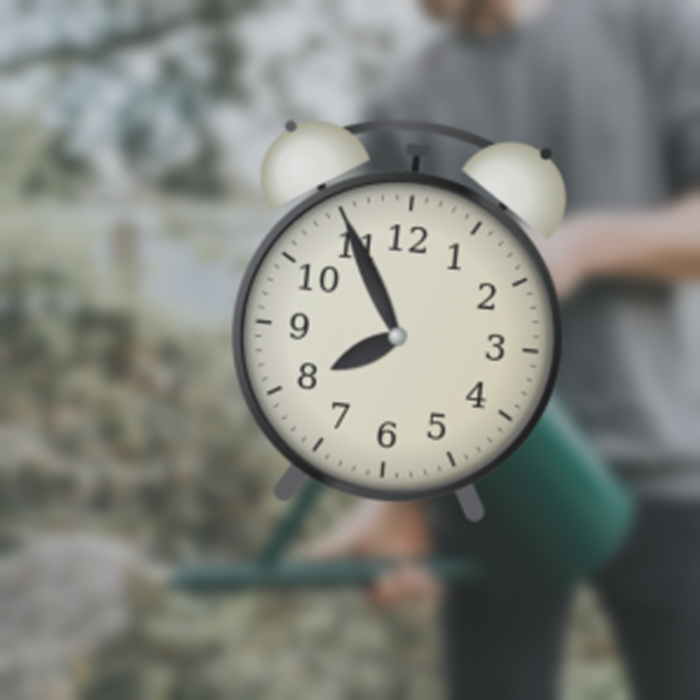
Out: 7:55
